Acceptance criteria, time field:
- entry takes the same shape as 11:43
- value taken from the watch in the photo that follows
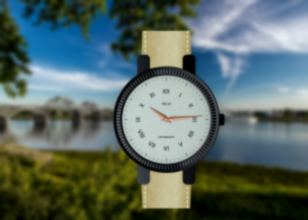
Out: 10:14
